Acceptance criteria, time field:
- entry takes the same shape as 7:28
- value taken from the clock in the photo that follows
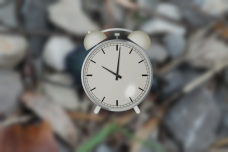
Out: 10:01
